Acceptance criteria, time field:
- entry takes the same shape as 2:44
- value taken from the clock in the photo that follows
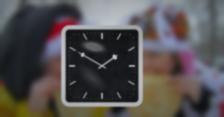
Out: 1:50
